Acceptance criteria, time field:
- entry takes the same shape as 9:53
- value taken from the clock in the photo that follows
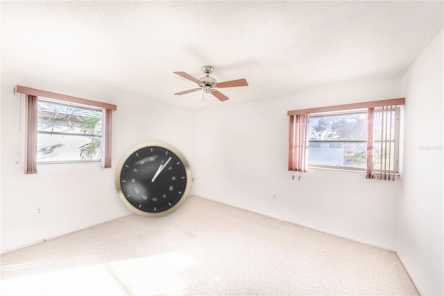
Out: 1:07
